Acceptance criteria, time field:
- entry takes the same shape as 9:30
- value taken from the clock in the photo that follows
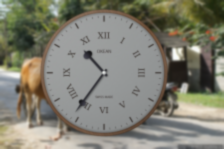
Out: 10:36
